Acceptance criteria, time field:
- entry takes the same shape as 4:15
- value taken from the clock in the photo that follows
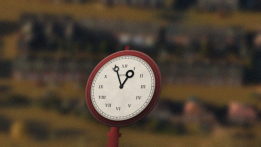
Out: 12:56
